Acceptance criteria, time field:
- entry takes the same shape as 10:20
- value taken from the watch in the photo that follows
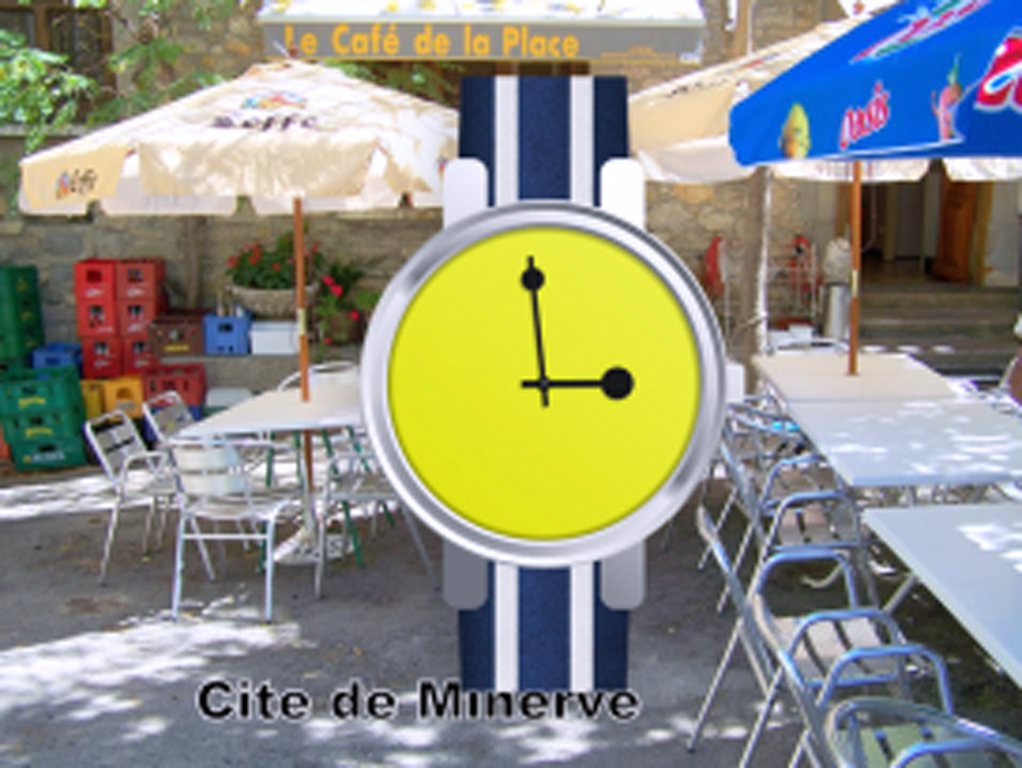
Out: 2:59
